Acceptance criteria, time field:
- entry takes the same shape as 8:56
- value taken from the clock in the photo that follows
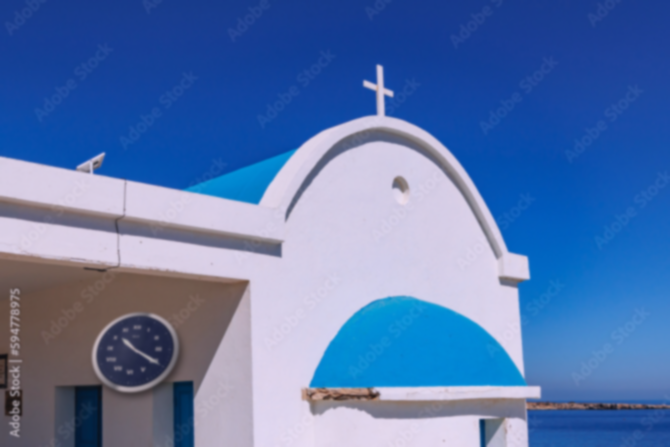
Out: 10:20
